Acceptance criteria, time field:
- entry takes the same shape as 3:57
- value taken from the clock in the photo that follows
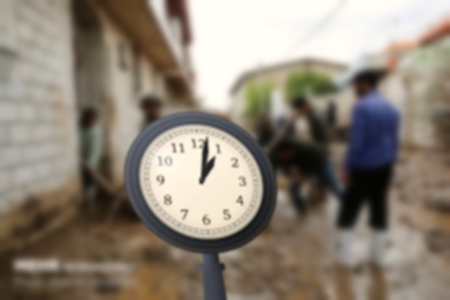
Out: 1:02
